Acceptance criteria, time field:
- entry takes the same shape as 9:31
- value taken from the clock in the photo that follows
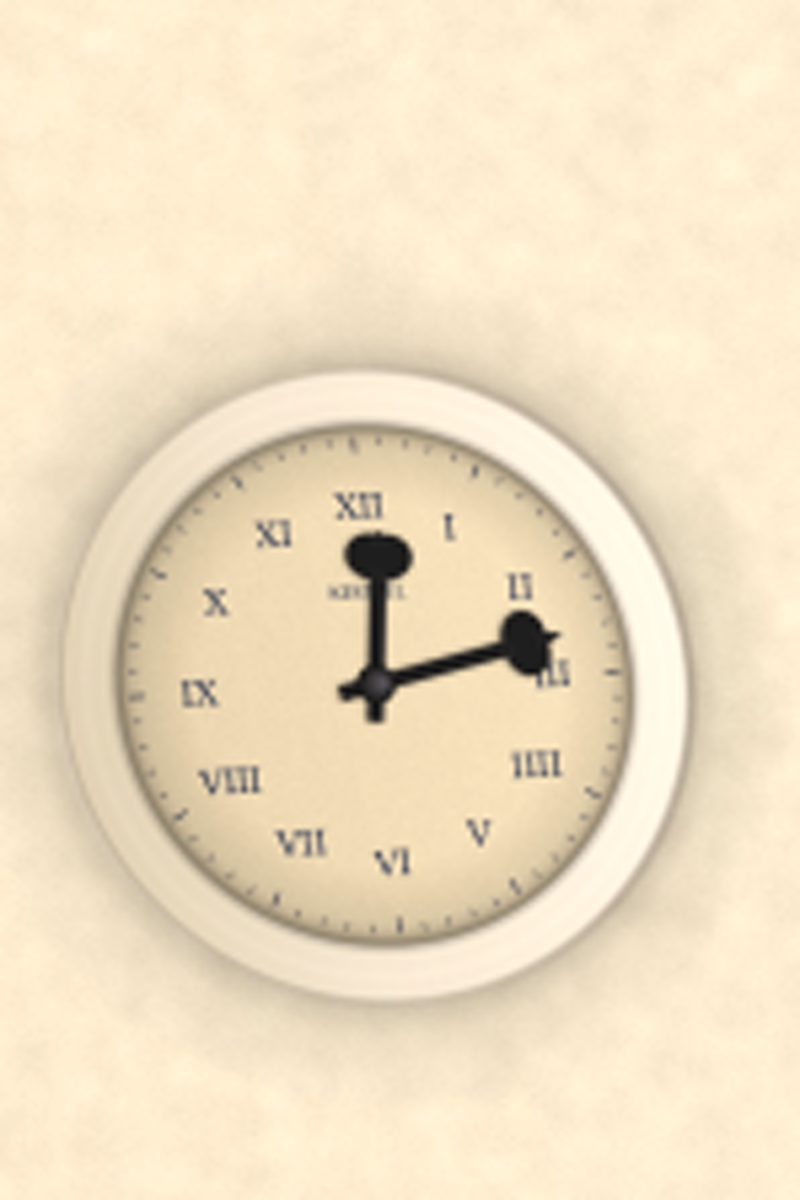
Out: 12:13
